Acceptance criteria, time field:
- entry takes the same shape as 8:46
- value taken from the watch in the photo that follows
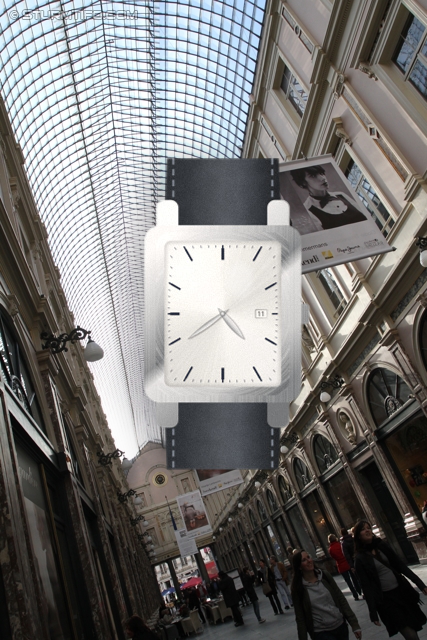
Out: 4:39
